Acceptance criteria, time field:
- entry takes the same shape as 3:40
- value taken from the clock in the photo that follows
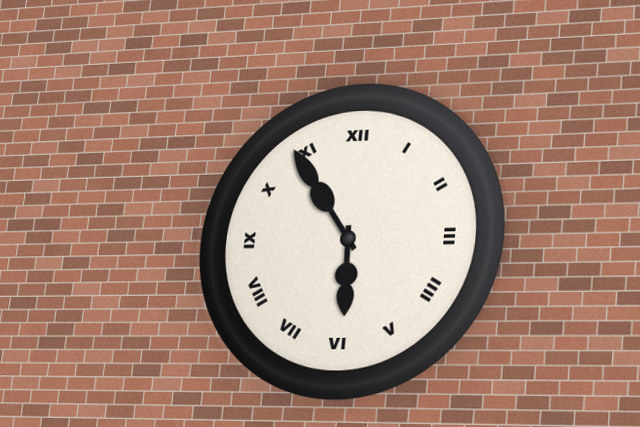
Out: 5:54
